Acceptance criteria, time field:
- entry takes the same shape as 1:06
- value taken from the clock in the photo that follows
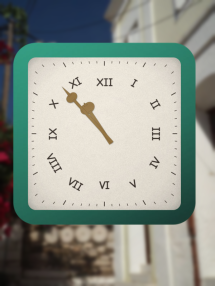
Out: 10:53
